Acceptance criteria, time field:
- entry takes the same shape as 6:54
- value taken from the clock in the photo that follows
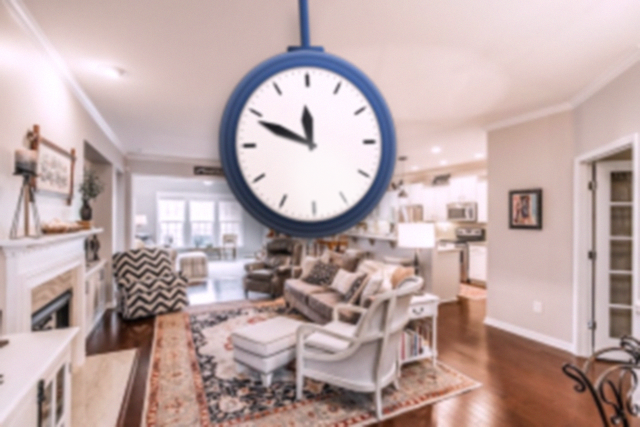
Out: 11:49
